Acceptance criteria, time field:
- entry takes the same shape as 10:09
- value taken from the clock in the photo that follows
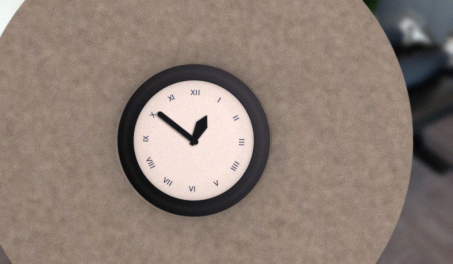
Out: 12:51
